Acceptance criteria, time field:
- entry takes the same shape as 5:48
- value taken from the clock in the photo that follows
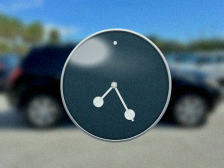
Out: 7:25
